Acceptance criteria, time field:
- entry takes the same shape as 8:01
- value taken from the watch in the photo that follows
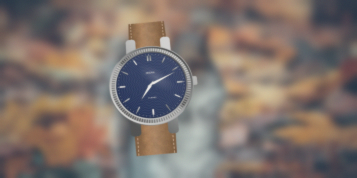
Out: 7:11
